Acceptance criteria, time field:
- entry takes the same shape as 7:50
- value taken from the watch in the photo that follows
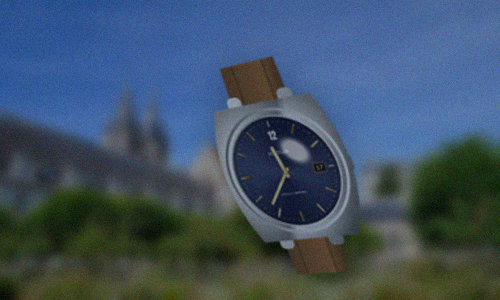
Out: 11:37
